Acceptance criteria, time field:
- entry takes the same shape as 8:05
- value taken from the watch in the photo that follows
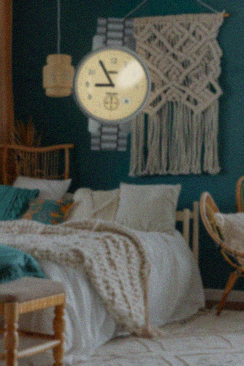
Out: 8:55
